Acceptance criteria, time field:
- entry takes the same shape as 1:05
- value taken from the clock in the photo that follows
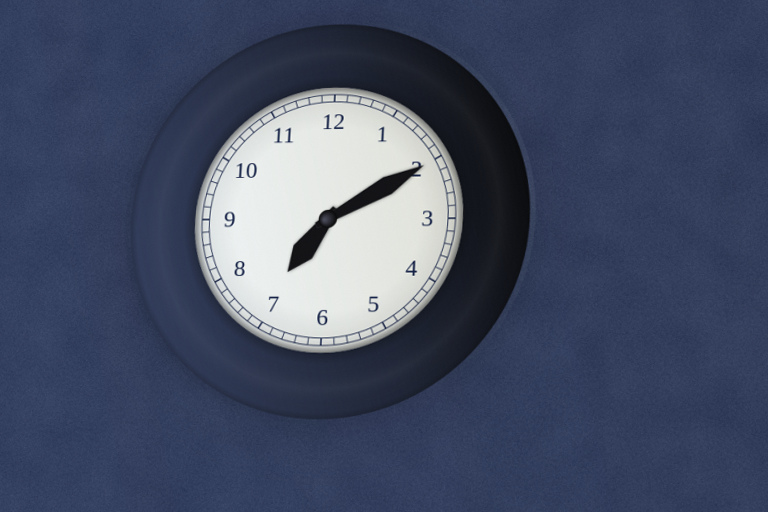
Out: 7:10
